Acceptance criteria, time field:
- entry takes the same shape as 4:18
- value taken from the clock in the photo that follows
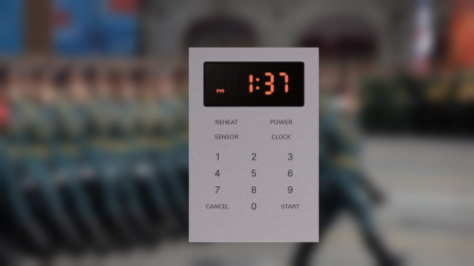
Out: 1:37
